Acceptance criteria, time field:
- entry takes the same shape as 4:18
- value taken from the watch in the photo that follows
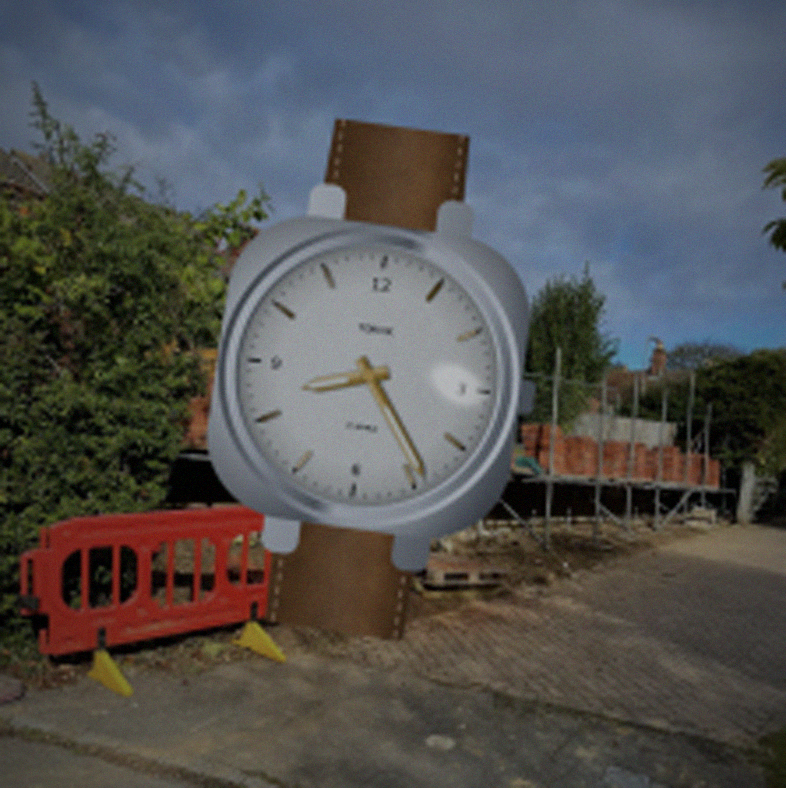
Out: 8:24
